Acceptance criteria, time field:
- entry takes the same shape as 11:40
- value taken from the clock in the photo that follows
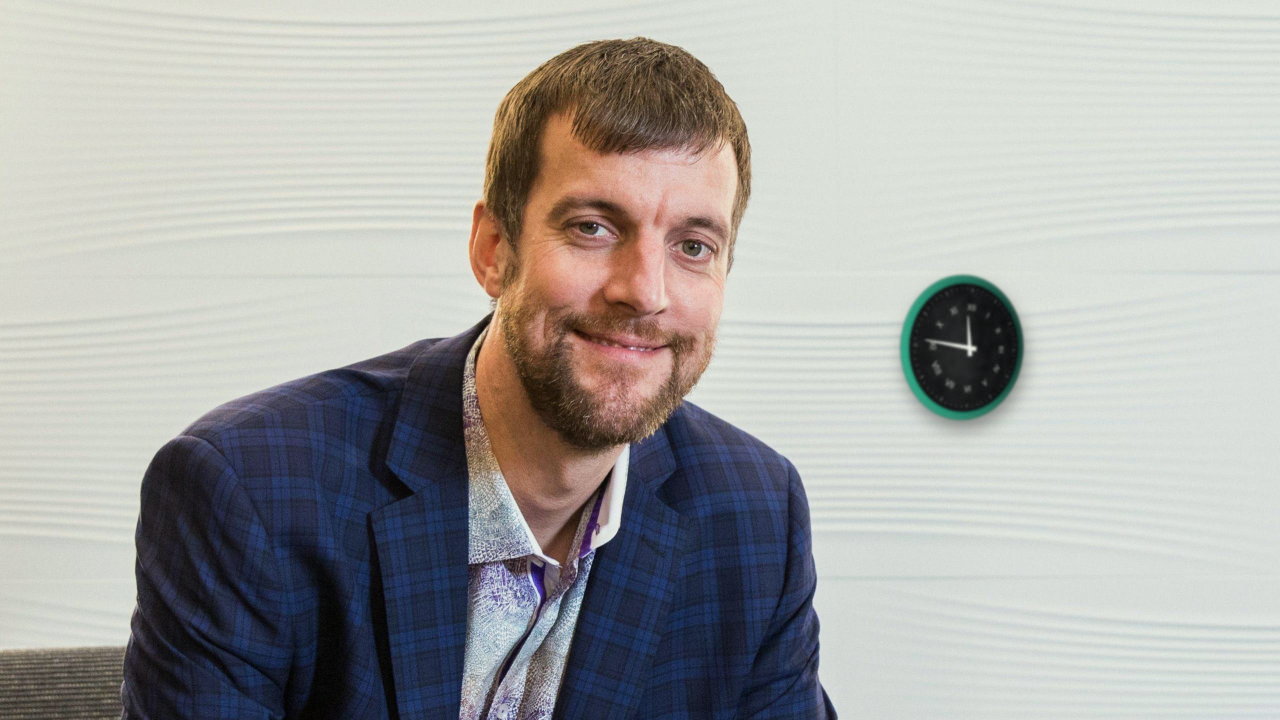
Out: 11:46
